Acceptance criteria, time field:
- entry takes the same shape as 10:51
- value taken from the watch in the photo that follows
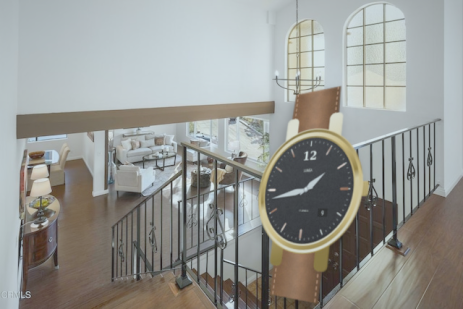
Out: 1:43
